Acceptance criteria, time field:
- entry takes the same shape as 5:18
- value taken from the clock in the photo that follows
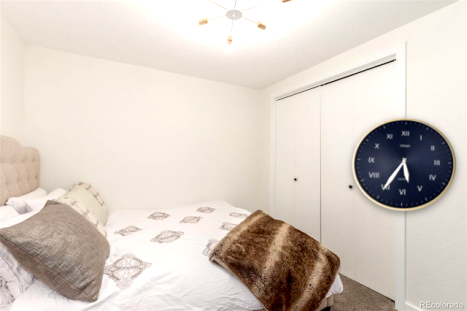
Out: 5:35
